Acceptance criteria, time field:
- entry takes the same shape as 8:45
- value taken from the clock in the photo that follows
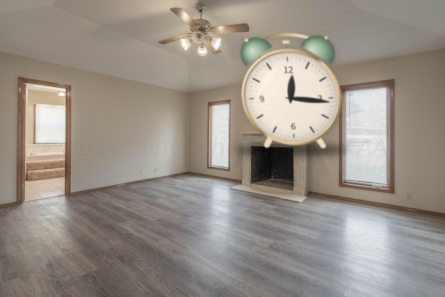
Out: 12:16
